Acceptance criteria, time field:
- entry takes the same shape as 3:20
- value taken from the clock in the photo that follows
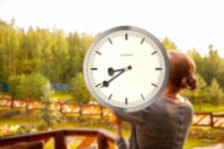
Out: 8:39
